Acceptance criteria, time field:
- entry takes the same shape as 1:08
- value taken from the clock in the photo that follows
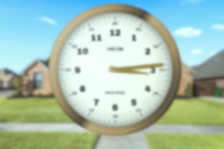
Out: 3:14
